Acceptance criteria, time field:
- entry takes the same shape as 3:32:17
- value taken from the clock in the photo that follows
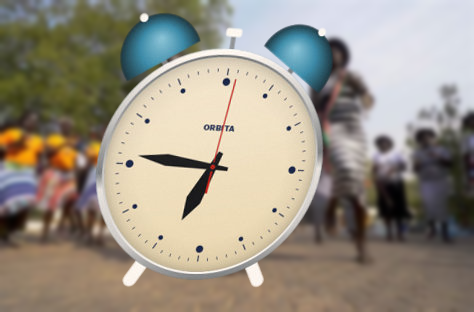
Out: 6:46:01
